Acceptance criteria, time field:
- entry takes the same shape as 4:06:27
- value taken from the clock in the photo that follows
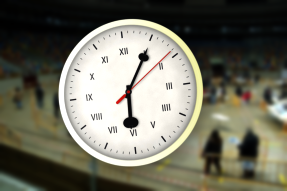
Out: 6:05:09
